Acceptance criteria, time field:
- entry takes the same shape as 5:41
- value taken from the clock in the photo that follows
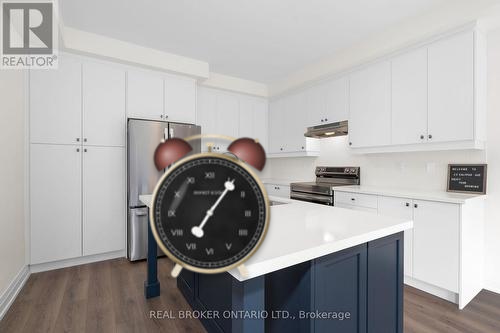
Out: 7:06
